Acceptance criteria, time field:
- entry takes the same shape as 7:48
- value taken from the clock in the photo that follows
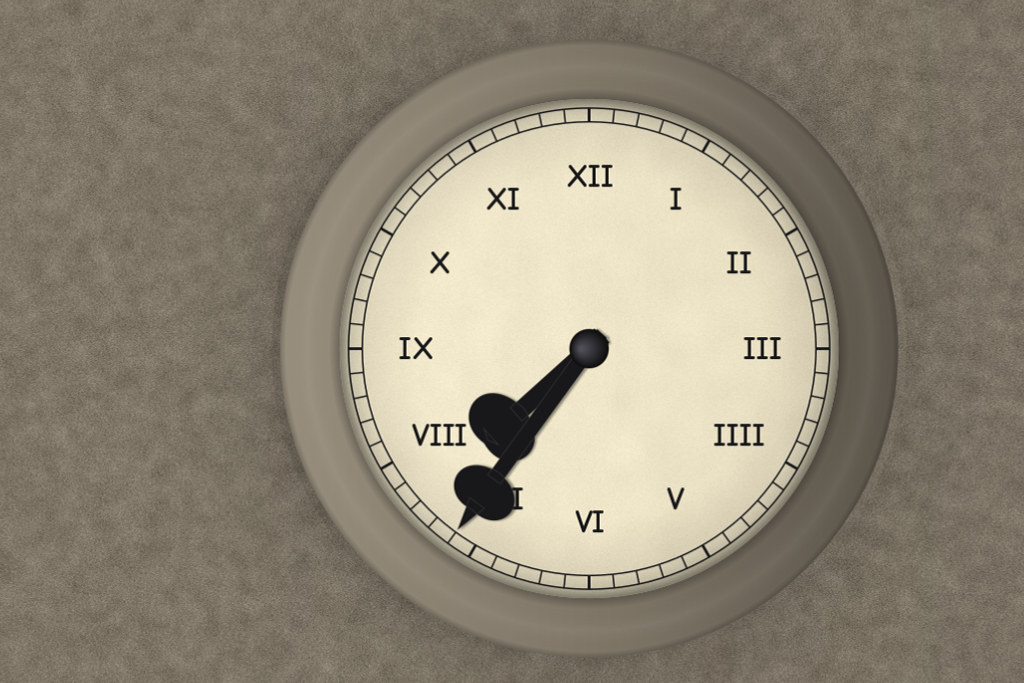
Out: 7:36
